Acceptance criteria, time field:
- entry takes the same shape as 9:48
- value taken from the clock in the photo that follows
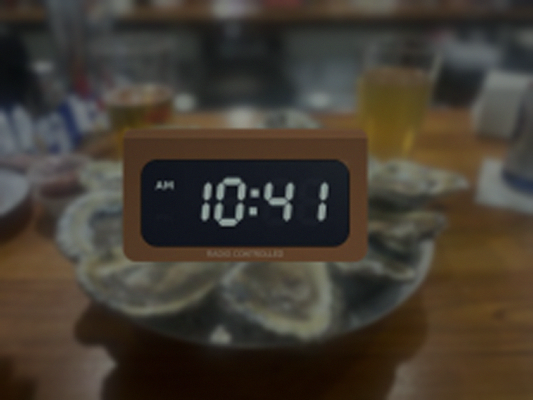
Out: 10:41
